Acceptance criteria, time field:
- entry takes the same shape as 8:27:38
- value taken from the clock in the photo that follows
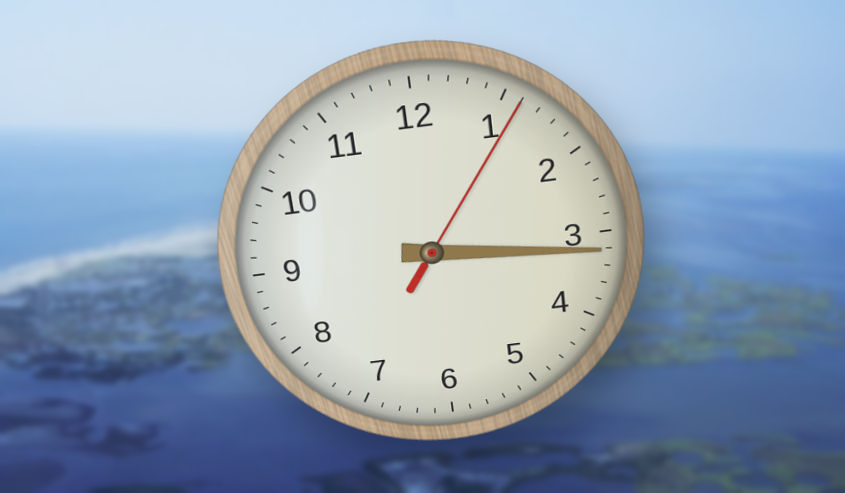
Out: 3:16:06
